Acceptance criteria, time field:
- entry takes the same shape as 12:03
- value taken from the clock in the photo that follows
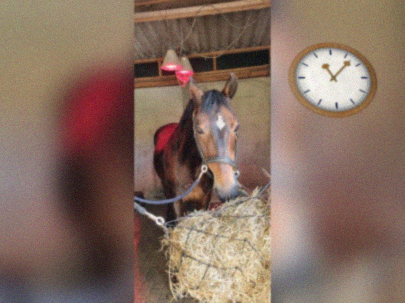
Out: 11:07
